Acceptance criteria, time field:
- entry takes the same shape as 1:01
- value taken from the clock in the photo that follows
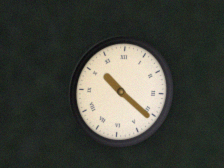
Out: 10:21
